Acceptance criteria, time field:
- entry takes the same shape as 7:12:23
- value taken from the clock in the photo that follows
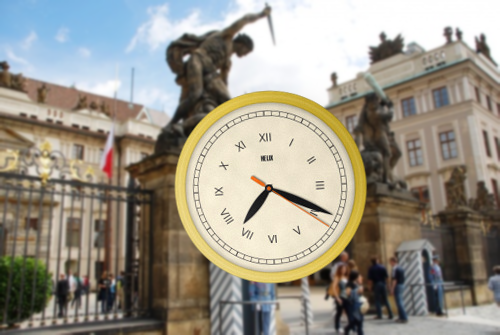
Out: 7:19:21
